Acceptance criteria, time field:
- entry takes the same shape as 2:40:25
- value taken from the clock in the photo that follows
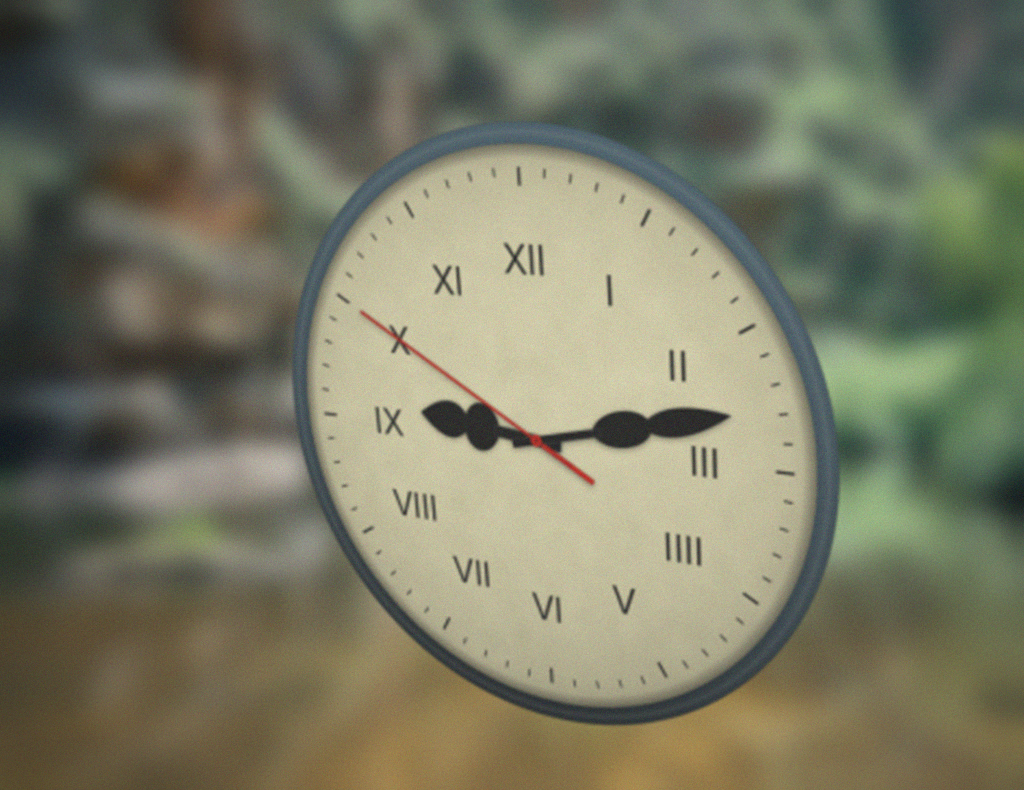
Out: 9:12:50
